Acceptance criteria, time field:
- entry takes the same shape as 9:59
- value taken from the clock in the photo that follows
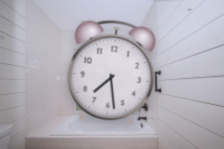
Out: 7:28
